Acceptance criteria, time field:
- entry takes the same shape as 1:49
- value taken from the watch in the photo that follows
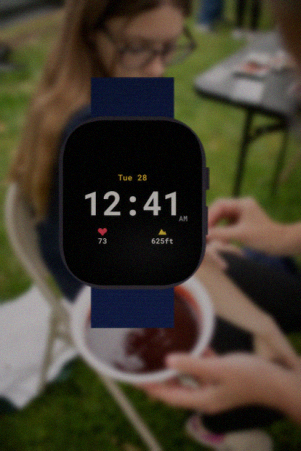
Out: 12:41
